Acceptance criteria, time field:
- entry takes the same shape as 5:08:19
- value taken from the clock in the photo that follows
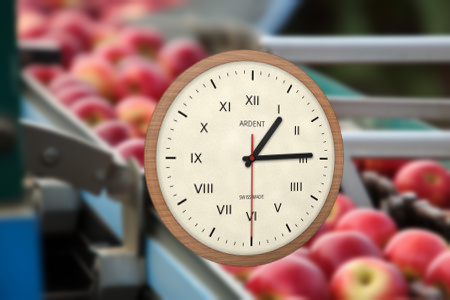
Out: 1:14:30
